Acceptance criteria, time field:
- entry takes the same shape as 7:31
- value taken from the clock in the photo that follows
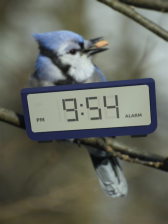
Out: 9:54
